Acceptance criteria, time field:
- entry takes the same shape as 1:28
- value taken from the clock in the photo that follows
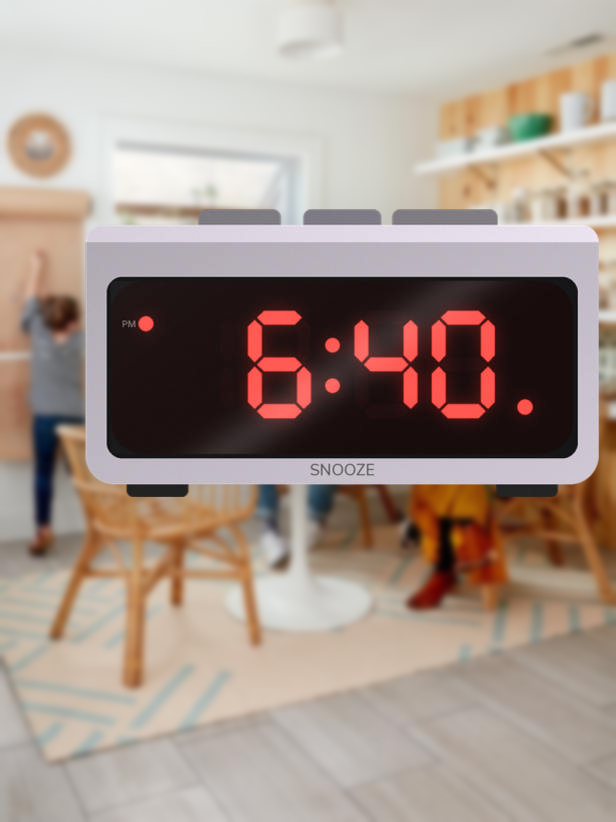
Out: 6:40
